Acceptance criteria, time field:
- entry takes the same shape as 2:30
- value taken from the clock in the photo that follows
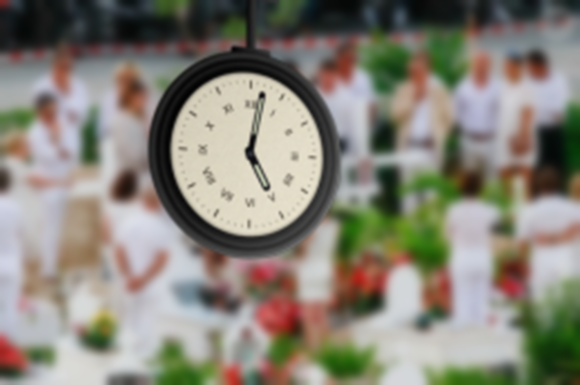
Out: 5:02
